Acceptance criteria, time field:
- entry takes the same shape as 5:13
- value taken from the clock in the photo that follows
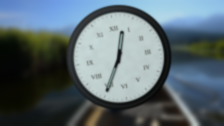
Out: 12:35
